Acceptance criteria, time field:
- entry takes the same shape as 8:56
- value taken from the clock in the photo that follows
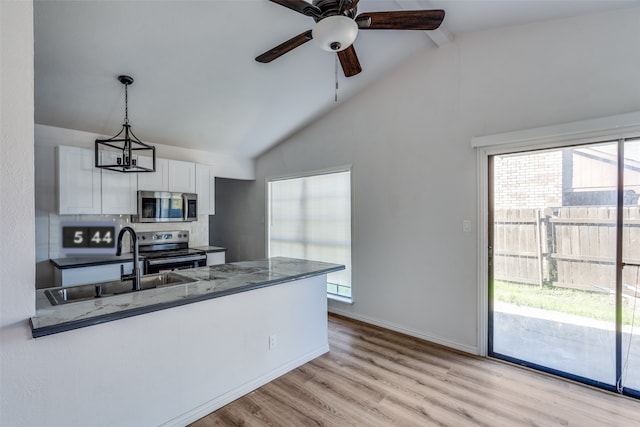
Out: 5:44
